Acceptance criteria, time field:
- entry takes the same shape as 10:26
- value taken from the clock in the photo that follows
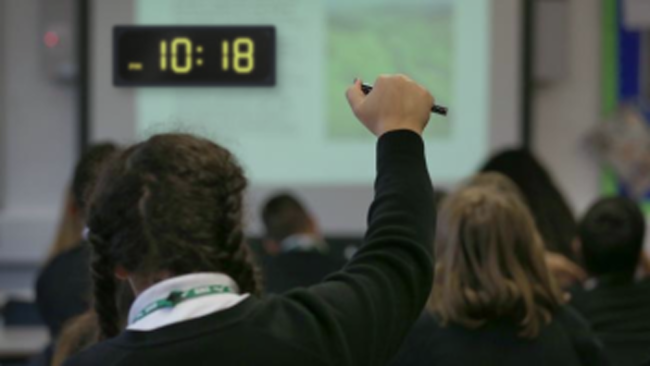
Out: 10:18
